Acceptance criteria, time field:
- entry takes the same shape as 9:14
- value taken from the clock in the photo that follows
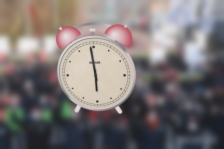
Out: 5:59
